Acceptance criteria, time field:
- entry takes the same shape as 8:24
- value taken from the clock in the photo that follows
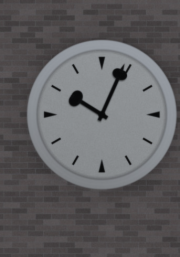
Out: 10:04
